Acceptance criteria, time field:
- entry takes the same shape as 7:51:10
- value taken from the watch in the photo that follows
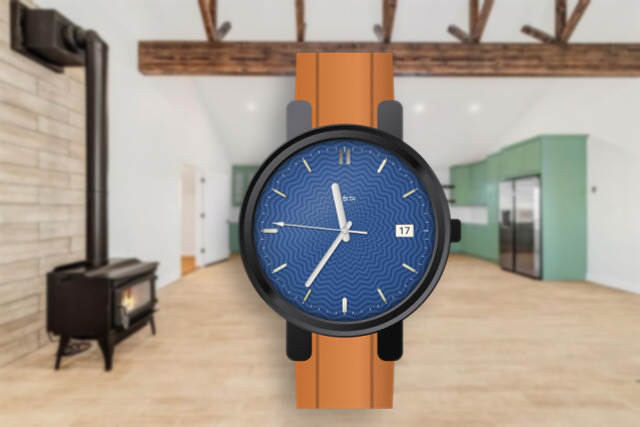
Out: 11:35:46
